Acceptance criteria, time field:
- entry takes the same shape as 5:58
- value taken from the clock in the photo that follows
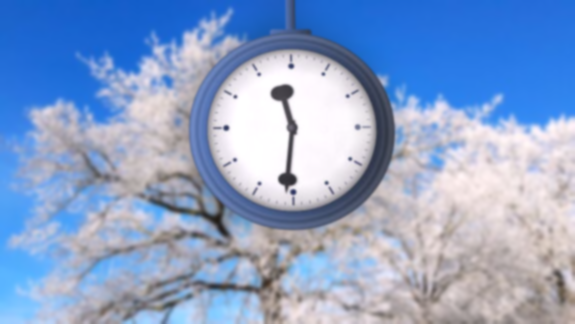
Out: 11:31
